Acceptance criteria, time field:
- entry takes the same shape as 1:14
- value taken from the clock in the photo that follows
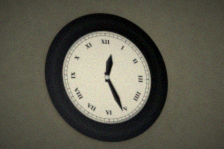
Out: 12:26
